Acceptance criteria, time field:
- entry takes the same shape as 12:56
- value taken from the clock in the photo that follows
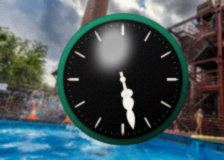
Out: 5:28
